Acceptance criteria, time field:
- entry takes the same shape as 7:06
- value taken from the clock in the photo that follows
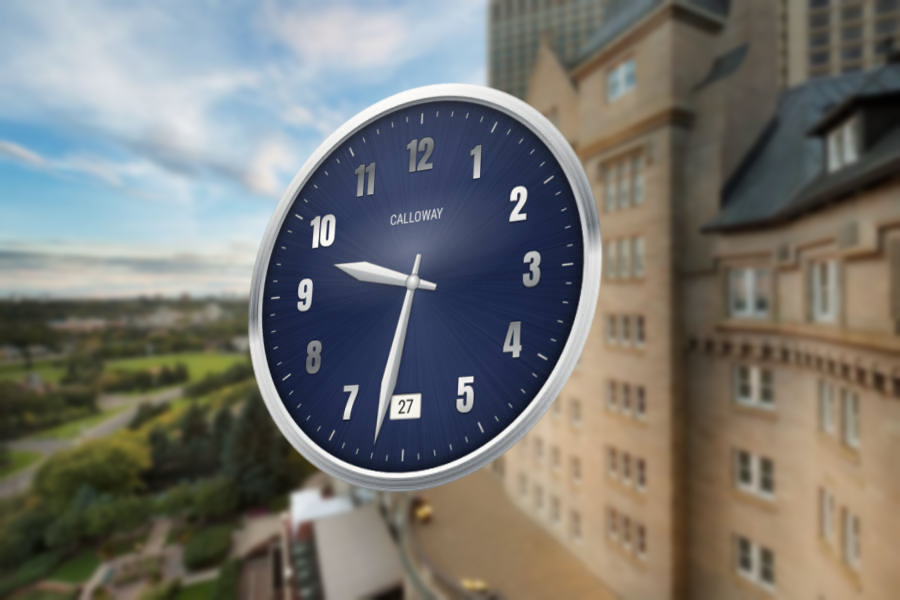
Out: 9:32
